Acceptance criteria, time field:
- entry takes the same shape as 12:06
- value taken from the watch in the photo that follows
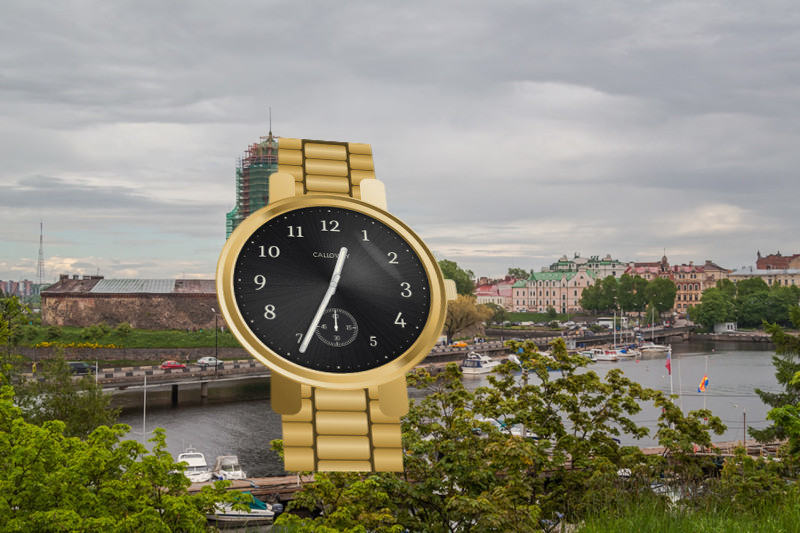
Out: 12:34
